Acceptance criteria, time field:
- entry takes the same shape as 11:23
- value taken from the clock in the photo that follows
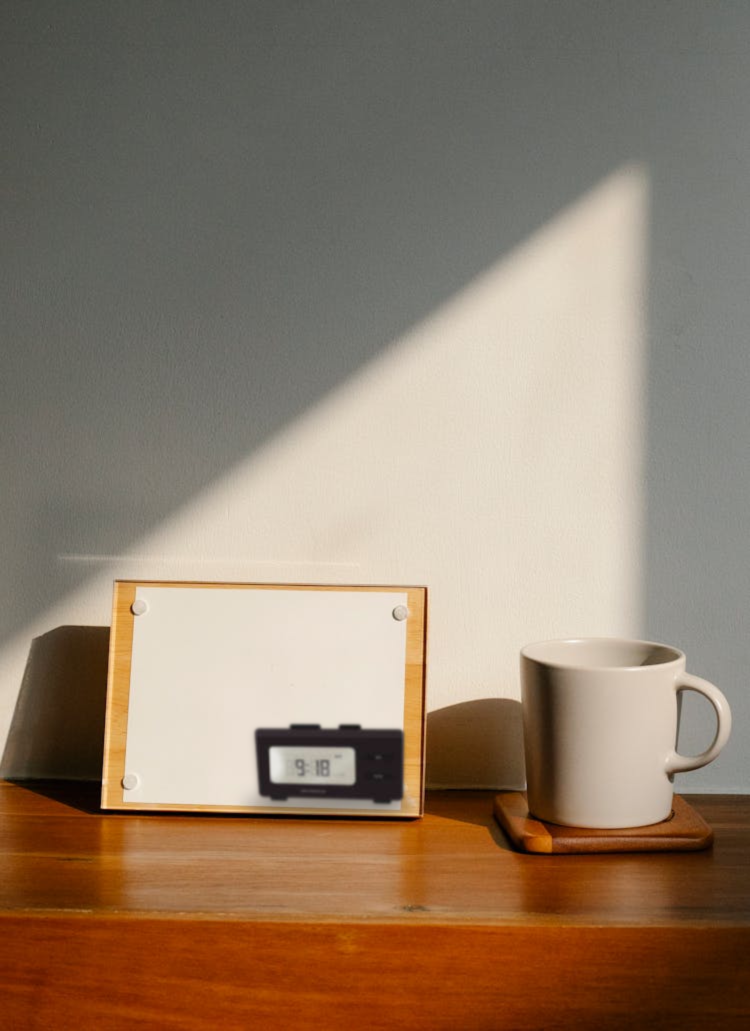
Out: 9:18
